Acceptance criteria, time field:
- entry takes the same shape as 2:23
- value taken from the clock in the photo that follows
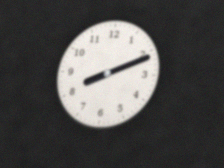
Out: 8:11
